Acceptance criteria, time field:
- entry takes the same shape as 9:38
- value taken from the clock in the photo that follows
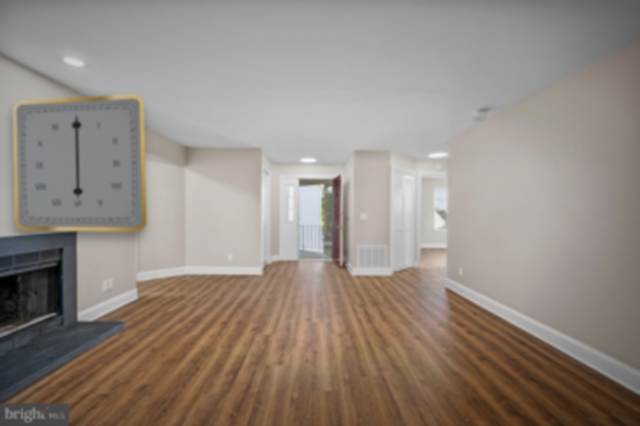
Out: 6:00
